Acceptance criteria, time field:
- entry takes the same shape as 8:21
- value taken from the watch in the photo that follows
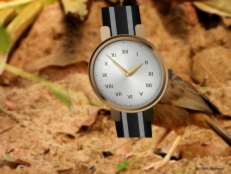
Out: 1:53
